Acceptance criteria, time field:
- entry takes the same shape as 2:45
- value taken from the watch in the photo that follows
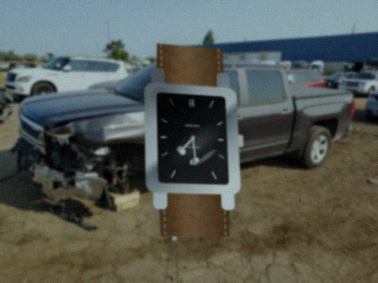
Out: 7:29
